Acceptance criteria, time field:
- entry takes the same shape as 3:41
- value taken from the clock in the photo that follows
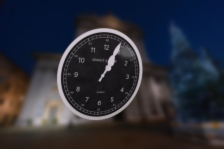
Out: 1:04
